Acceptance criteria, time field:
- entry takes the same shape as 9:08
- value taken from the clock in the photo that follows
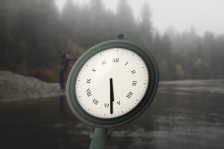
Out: 5:28
